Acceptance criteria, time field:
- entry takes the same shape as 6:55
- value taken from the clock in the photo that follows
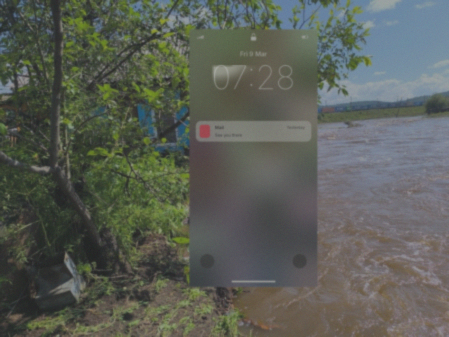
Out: 7:28
